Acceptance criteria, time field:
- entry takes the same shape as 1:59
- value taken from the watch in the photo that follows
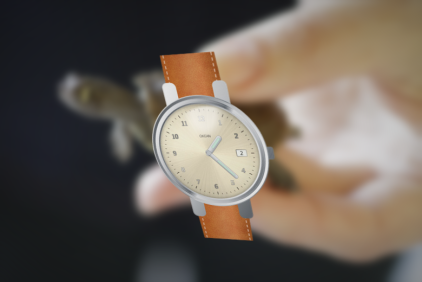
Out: 1:23
